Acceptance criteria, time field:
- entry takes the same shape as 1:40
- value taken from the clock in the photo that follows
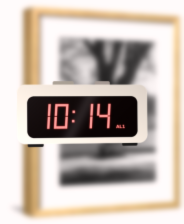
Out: 10:14
